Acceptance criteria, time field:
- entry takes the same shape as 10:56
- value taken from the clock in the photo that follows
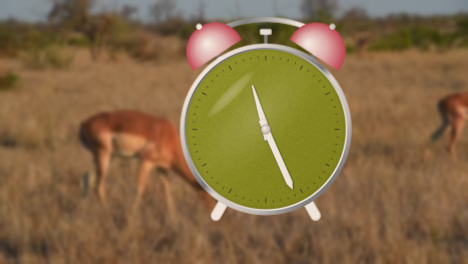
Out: 11:26
